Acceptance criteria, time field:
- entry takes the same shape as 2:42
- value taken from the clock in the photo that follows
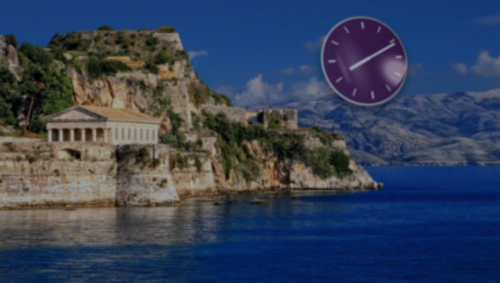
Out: 8:11
